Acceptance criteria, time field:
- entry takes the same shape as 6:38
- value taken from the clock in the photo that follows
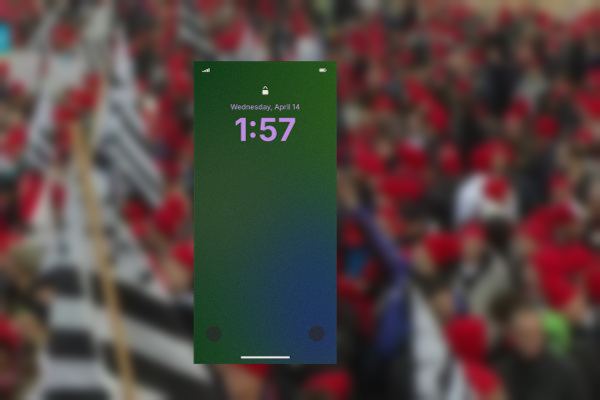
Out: 1:57
